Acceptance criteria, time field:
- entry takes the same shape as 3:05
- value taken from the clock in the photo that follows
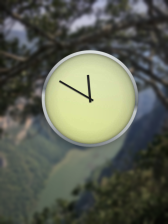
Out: 11:50
